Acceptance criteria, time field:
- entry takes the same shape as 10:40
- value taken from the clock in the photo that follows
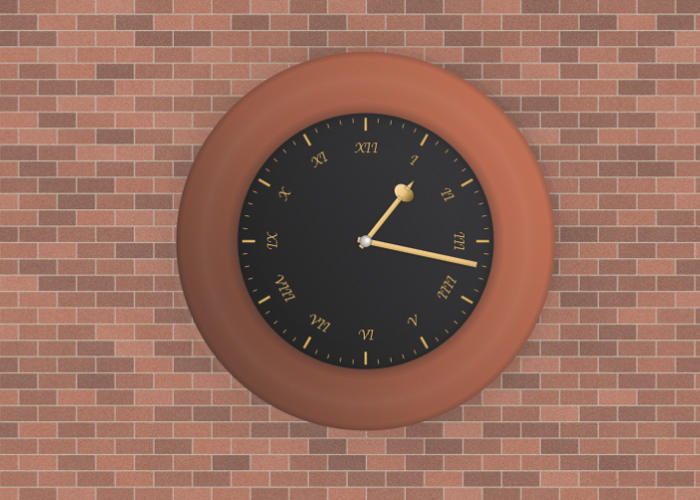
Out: 1:17
